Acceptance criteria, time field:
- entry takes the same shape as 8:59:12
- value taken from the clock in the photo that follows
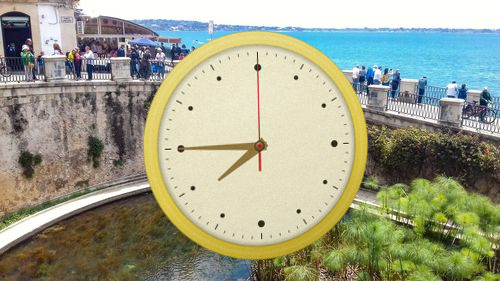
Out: 7:45:00
